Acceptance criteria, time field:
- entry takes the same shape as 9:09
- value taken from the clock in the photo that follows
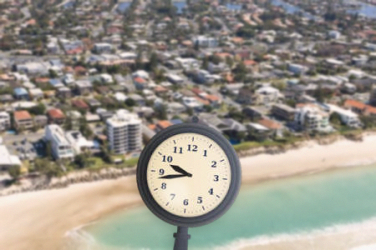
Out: 9:43
